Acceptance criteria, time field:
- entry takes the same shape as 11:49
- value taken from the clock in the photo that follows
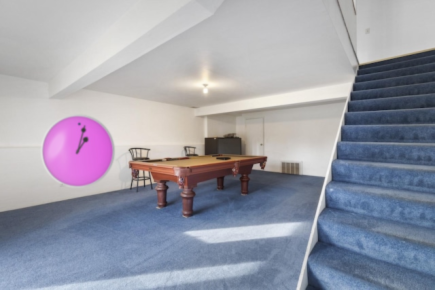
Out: 1:02
